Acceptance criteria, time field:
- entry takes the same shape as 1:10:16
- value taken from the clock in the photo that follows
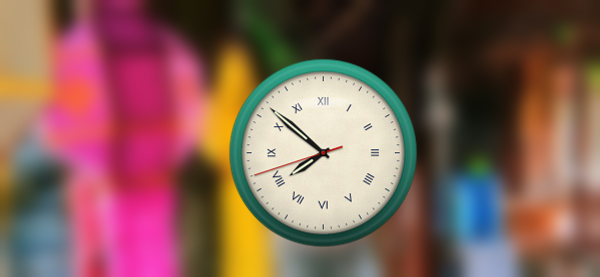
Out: 7:51:42
